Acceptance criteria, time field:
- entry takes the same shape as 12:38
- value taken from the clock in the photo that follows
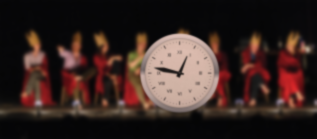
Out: 12:47
